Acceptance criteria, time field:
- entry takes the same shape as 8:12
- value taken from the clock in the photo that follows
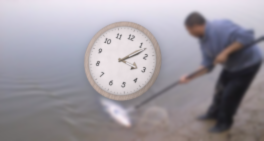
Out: 3:07
